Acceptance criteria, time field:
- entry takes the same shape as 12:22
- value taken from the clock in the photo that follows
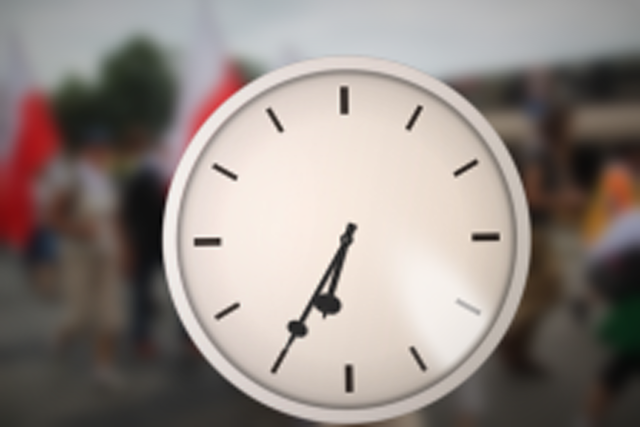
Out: 6:35
